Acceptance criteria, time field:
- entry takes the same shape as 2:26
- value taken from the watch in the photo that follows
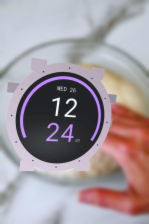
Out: 12:24
